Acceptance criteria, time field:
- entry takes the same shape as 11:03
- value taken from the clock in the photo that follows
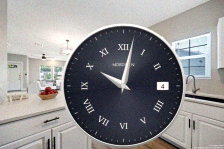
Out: 10:02
